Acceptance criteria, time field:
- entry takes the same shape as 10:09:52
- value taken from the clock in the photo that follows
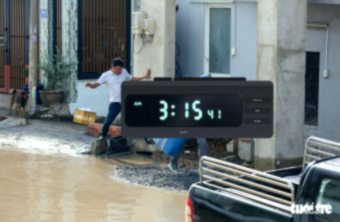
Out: 3:15:41
